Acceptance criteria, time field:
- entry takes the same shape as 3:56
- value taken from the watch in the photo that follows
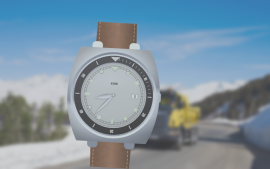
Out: 8:37
